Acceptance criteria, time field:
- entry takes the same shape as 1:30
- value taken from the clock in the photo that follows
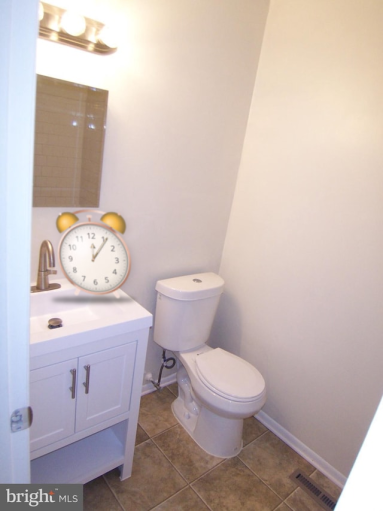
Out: 12:06
